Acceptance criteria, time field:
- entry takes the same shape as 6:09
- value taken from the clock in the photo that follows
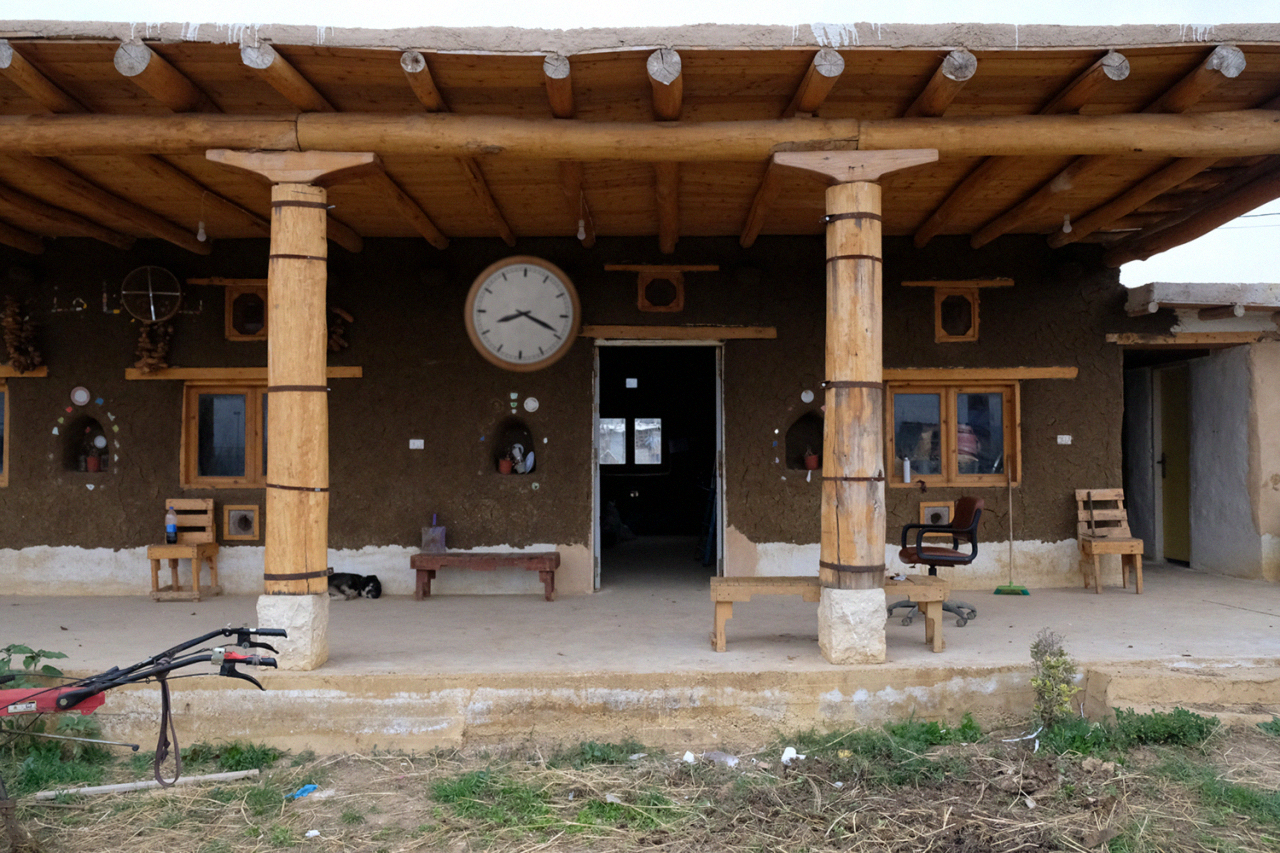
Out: 8:19
